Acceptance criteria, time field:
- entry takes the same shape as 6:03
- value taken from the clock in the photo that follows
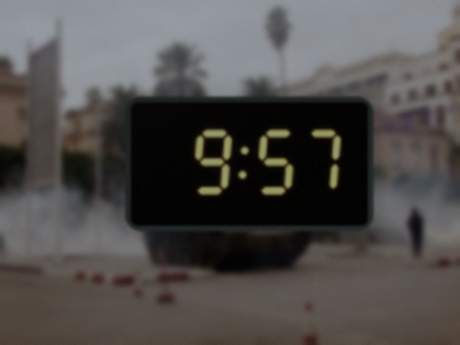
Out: 9:57
